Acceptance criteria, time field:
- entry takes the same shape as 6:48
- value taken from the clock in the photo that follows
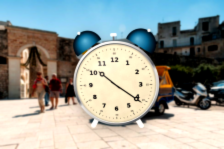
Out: 10:21
